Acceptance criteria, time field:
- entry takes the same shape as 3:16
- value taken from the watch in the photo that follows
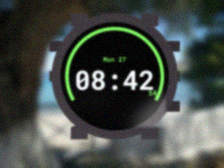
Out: 8:42
